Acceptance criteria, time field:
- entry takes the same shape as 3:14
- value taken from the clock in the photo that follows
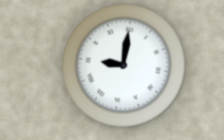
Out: 9:00
